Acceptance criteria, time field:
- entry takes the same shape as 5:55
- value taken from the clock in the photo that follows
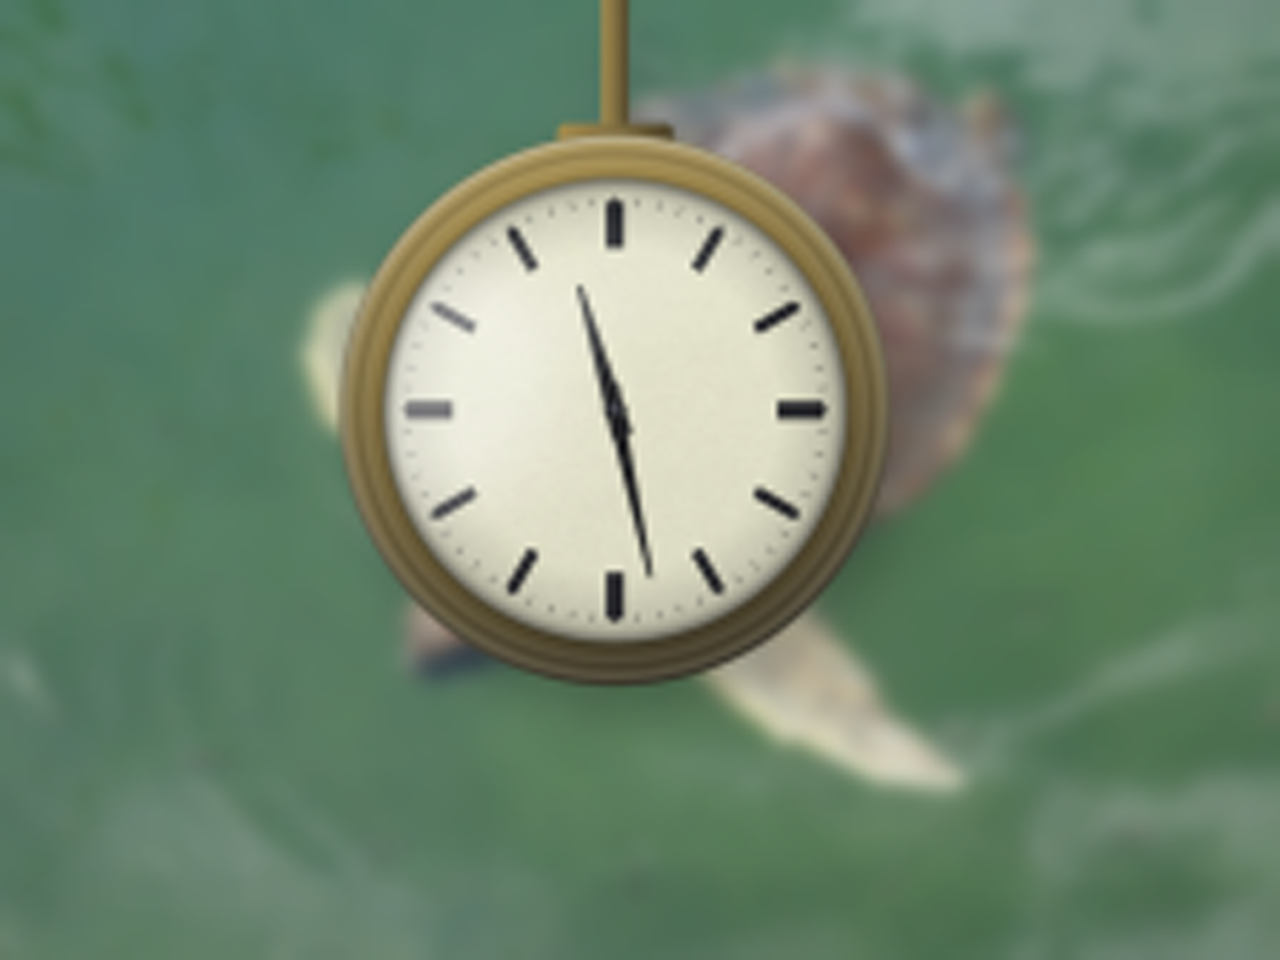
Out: 11:28
